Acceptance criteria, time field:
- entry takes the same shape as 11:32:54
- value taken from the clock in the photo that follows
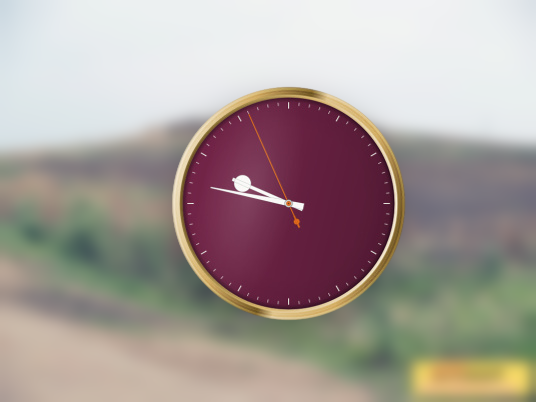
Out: 9:46:56
